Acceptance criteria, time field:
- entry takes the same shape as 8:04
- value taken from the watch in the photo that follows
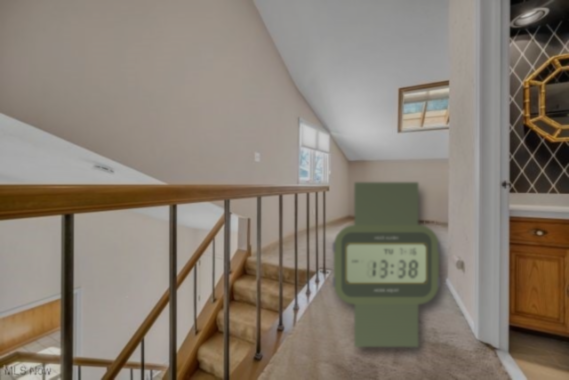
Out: 13:38
